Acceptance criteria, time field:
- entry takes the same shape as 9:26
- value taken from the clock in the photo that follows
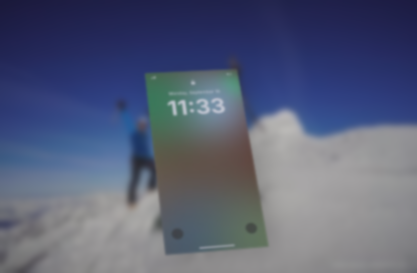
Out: 11:33
